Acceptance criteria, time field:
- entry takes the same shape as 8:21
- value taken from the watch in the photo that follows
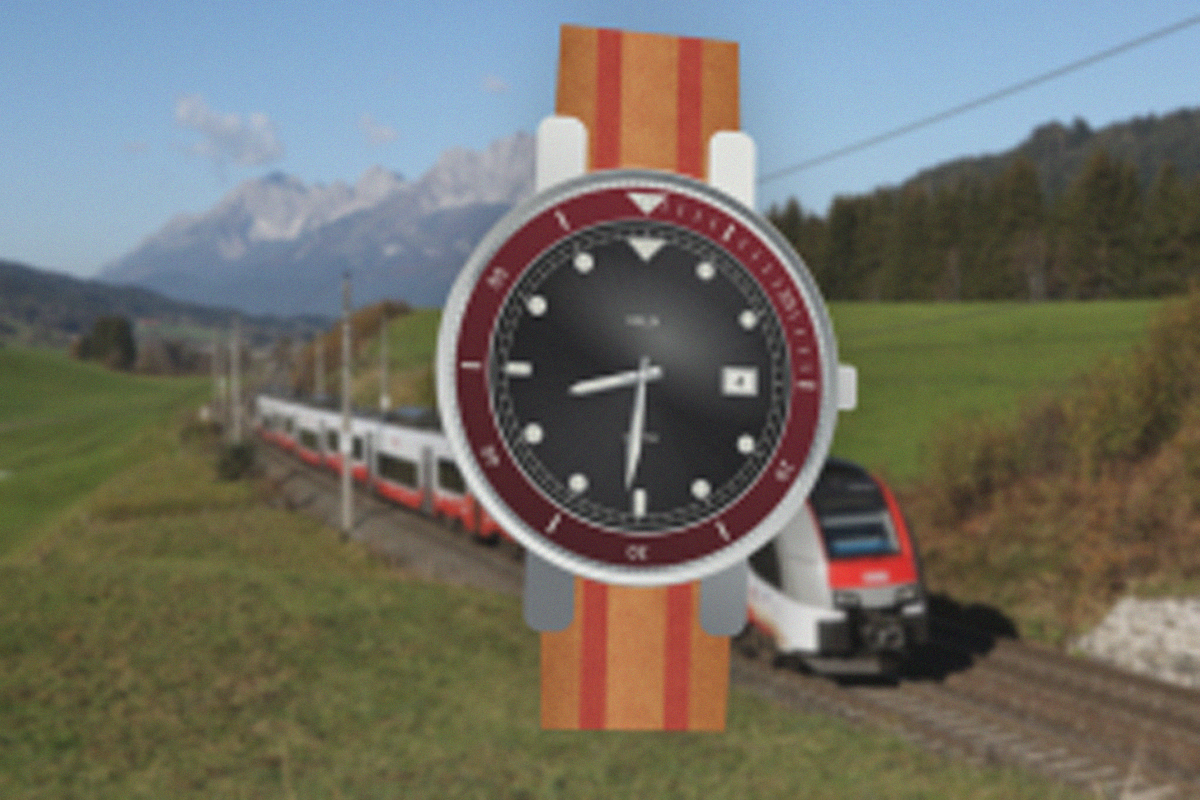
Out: 8:31
